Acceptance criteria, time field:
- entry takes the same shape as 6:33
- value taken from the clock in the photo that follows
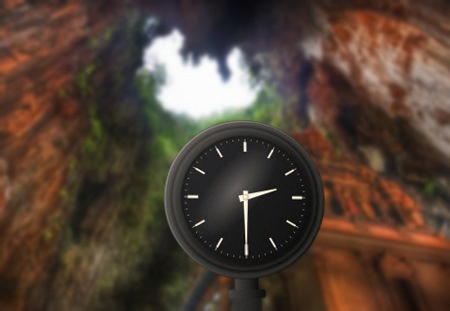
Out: 2:30
